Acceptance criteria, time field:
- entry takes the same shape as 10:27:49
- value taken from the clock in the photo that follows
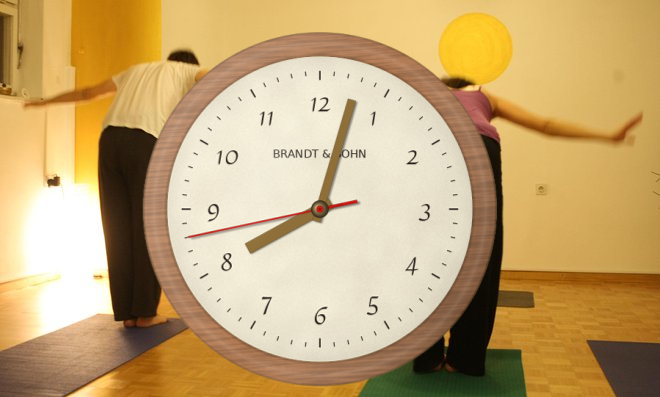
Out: 8:02:43
